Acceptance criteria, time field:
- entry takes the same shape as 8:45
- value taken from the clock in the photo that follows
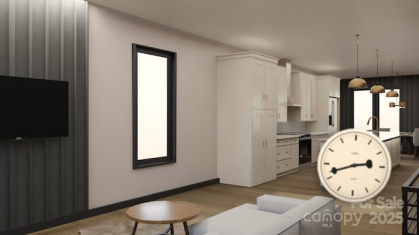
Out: 2:42
